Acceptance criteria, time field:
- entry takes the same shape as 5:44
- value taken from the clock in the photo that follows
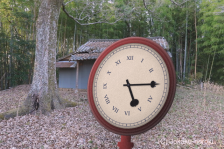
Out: 5:15
